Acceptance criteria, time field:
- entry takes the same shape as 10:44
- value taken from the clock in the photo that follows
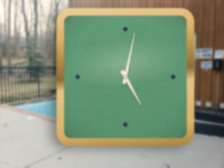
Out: 5:02
